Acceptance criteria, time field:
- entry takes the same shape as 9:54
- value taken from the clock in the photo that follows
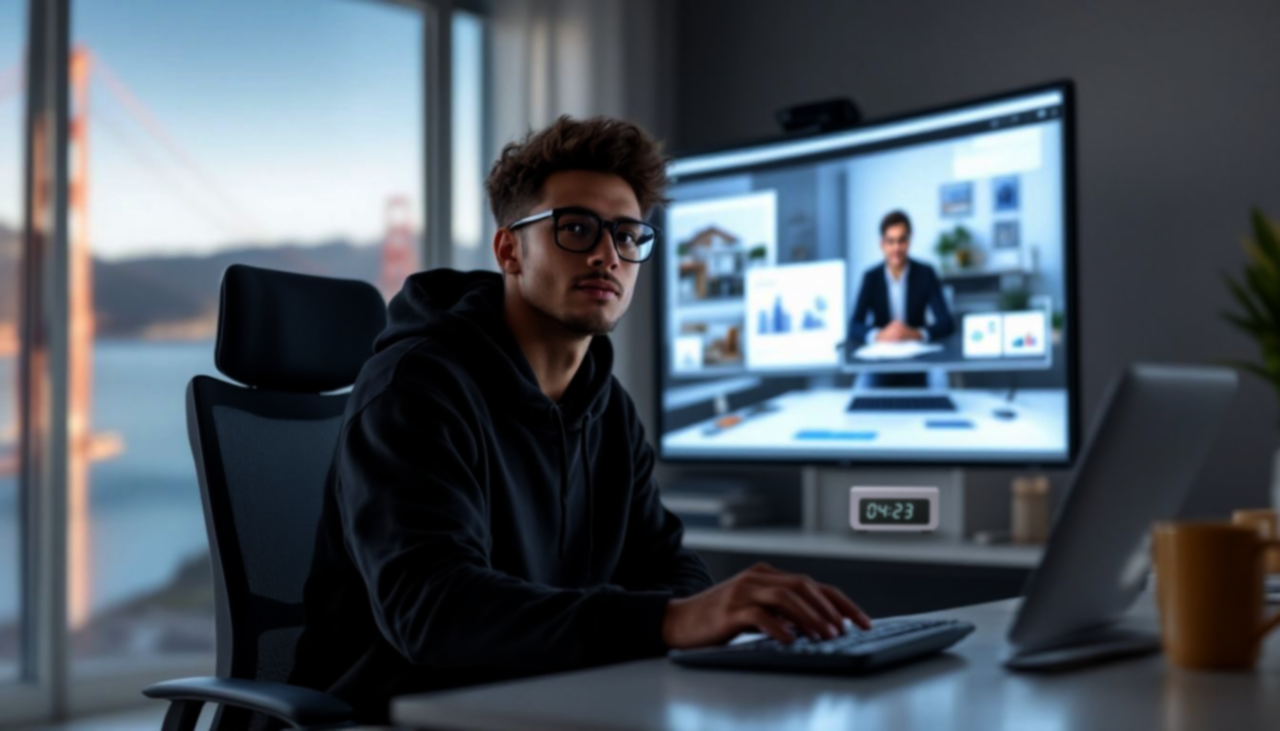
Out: 4:23
